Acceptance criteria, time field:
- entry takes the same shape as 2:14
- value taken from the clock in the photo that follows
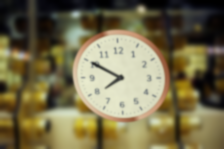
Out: 7:50
